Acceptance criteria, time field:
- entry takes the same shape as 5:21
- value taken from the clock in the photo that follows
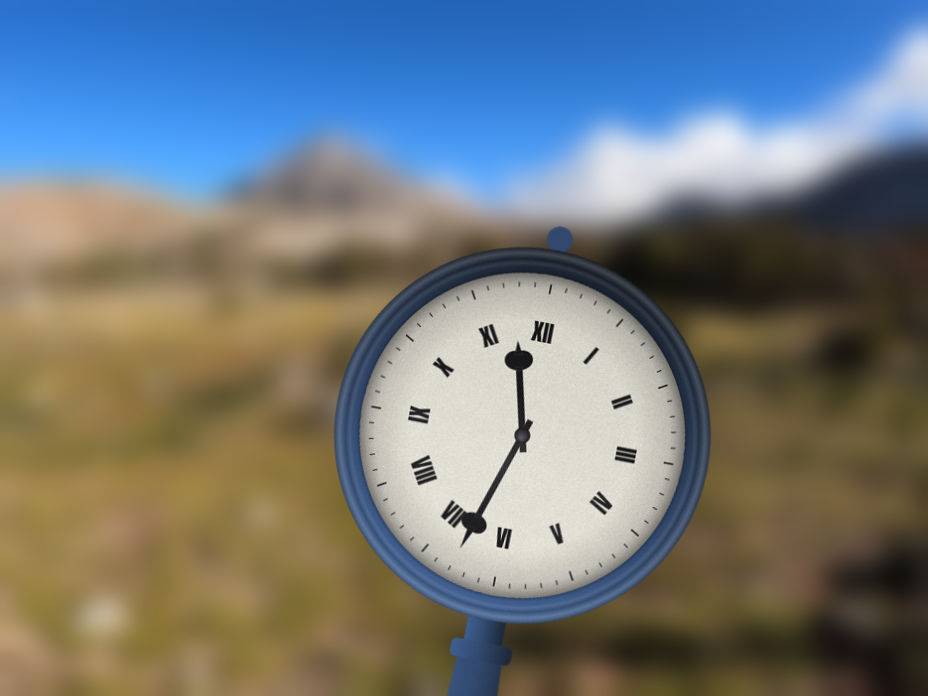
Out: 11:33
